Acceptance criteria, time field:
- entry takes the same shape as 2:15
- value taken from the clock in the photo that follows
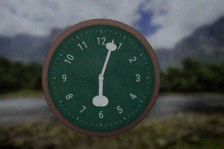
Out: 6:03
